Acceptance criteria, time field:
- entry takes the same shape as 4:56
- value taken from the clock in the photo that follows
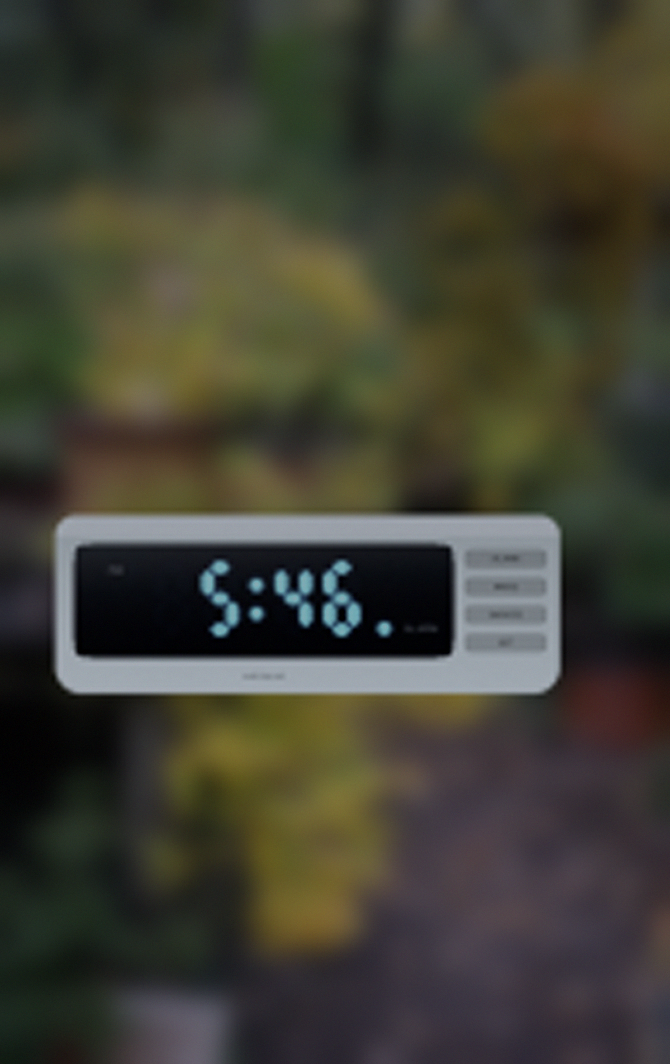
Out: 5:46
